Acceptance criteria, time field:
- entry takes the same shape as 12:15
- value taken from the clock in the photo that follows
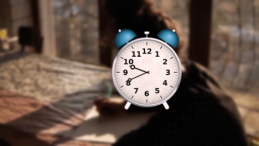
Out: 9:41
